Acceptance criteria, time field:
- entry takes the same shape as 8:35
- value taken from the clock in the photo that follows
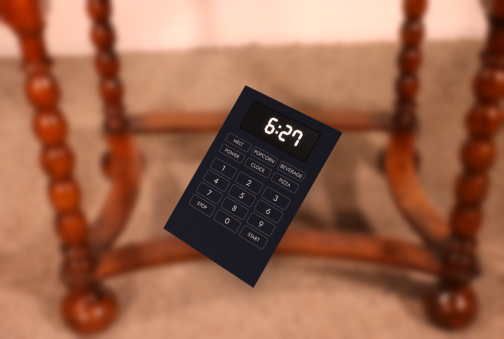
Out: 6:27
